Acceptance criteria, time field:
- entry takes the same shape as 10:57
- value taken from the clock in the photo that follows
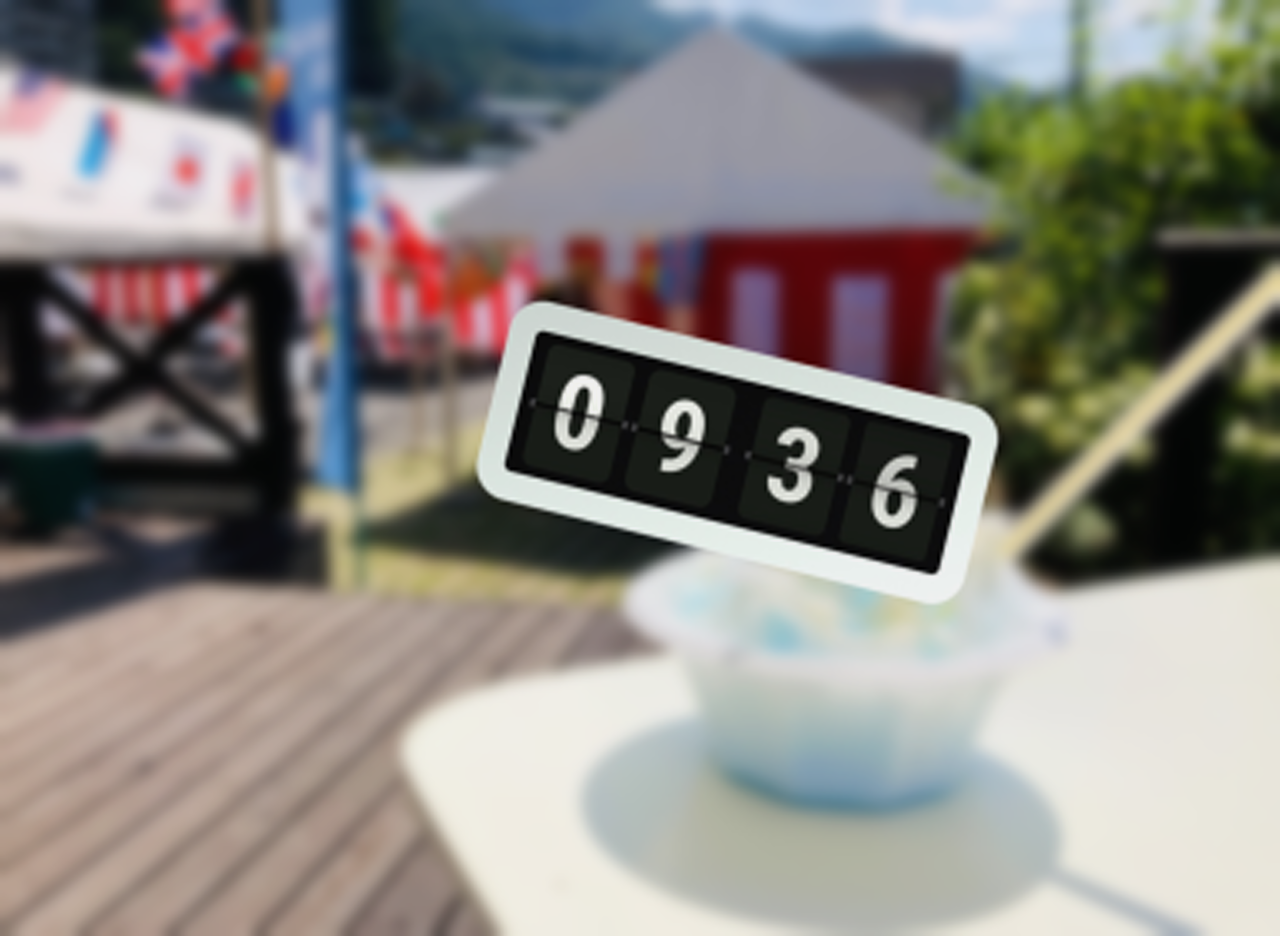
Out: 9:36
